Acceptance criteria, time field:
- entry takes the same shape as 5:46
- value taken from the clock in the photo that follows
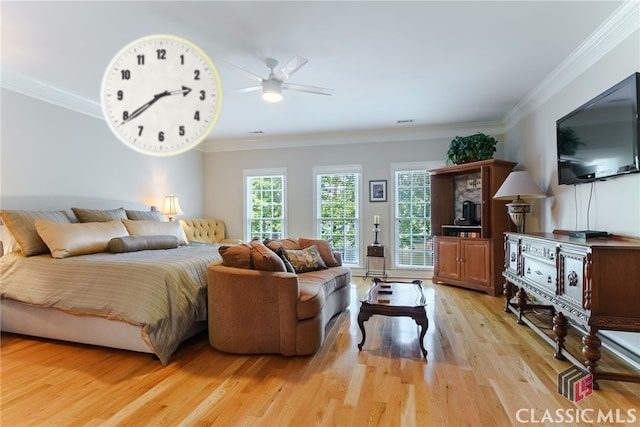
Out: 2:39
